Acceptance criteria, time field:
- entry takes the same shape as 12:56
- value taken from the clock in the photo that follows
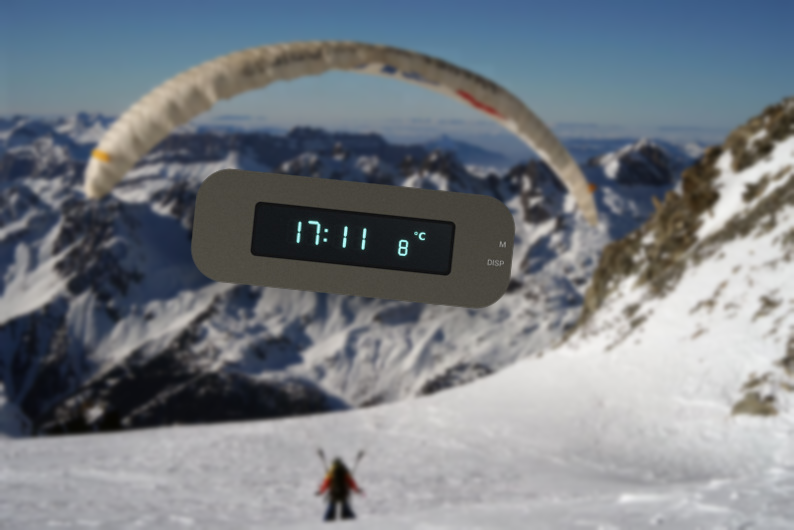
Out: 17:11
